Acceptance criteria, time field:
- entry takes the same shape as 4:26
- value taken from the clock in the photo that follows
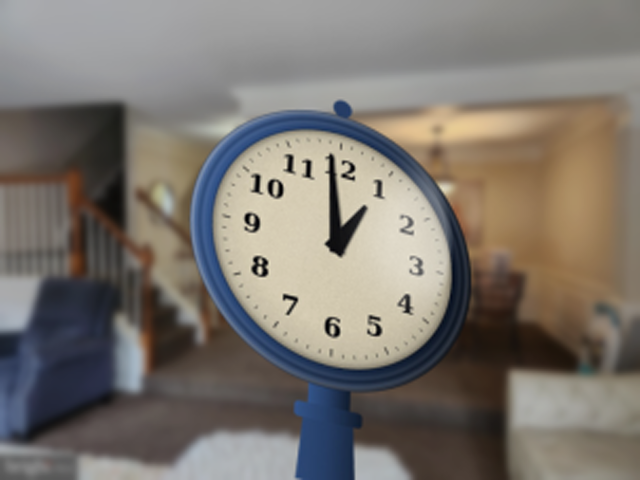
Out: 12:59
